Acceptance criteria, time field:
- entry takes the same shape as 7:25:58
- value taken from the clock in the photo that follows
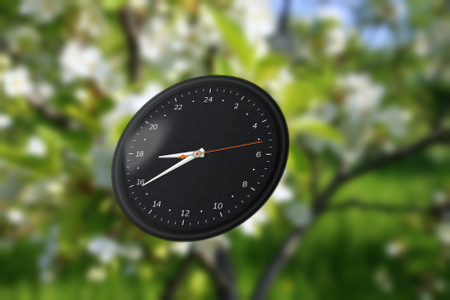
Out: 17:39:13
